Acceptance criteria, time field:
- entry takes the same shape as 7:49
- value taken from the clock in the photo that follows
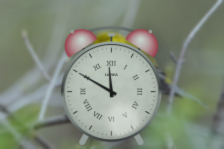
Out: 11:50
